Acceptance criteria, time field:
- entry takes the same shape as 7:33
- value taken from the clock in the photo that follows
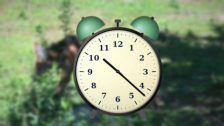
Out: 10:22
